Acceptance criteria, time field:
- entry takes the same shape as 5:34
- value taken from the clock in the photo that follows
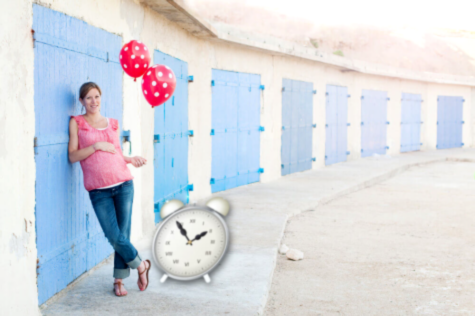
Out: 1:54
